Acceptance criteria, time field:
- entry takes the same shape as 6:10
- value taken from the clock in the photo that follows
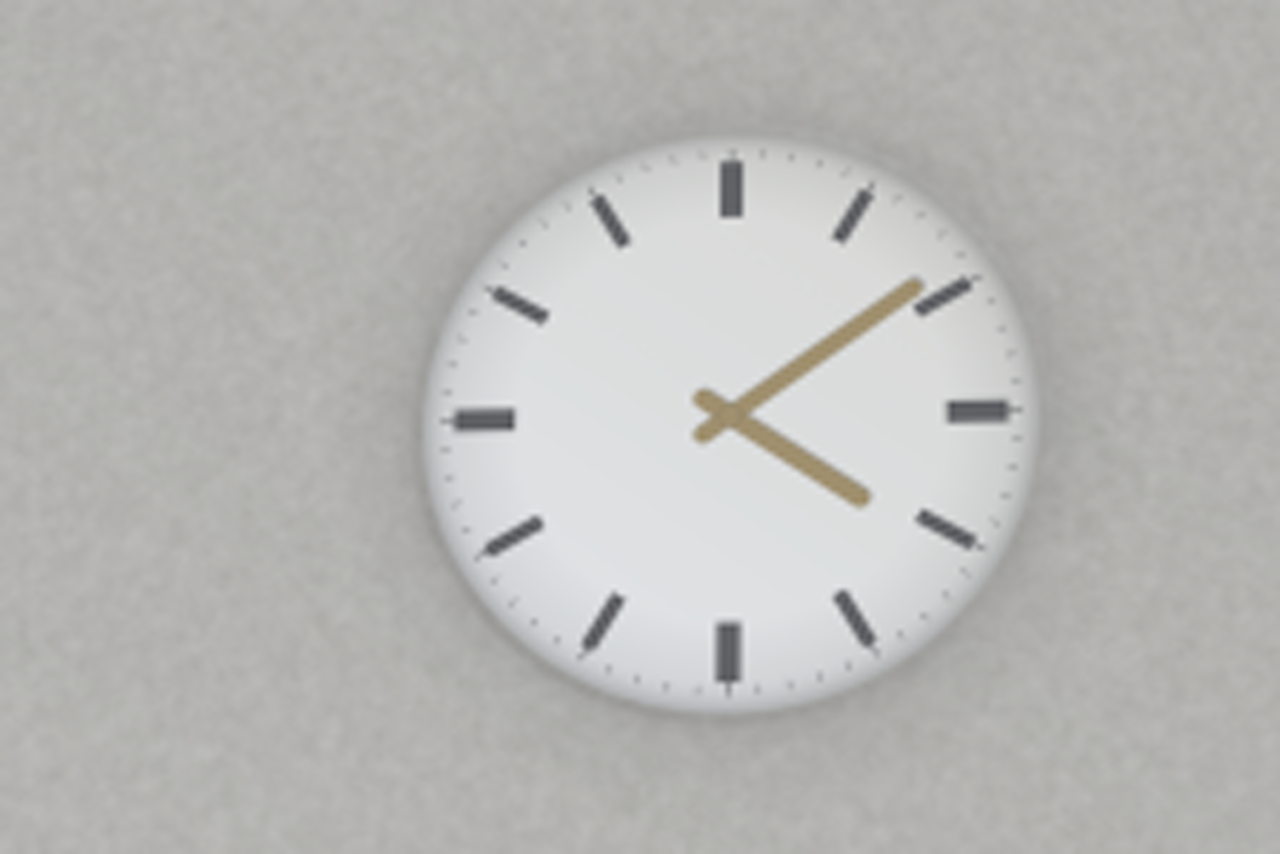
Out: 4:09
